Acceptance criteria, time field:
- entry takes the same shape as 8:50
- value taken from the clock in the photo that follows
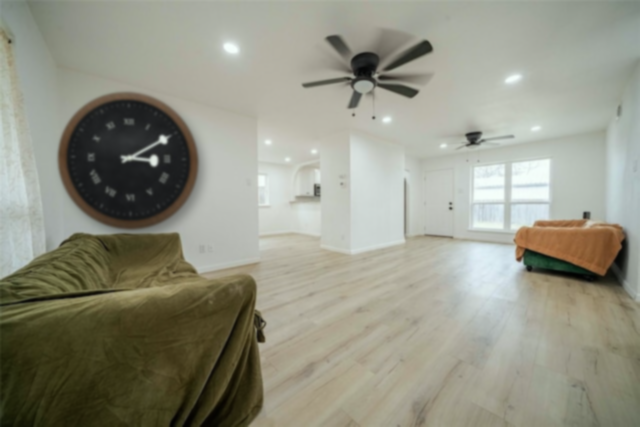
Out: 3:10
